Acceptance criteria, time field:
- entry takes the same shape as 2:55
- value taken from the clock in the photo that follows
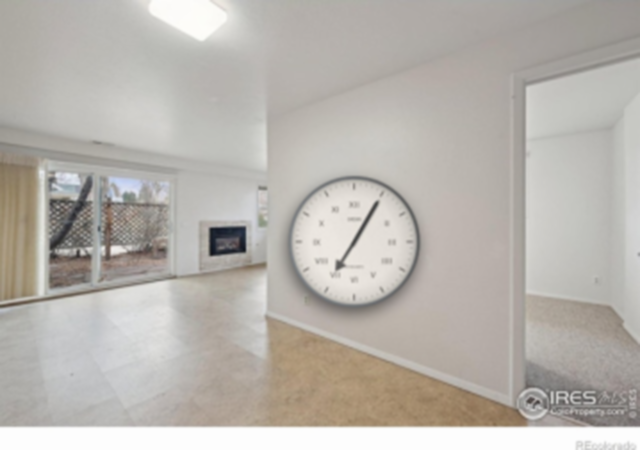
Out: 7:05
